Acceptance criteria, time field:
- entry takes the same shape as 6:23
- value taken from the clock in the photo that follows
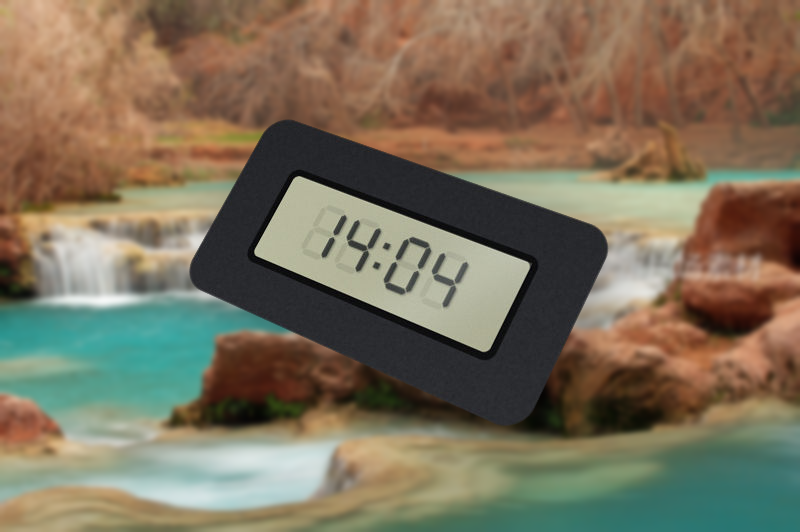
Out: 14:04
